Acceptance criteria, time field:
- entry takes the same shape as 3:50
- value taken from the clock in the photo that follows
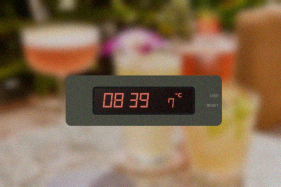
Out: 8:39
